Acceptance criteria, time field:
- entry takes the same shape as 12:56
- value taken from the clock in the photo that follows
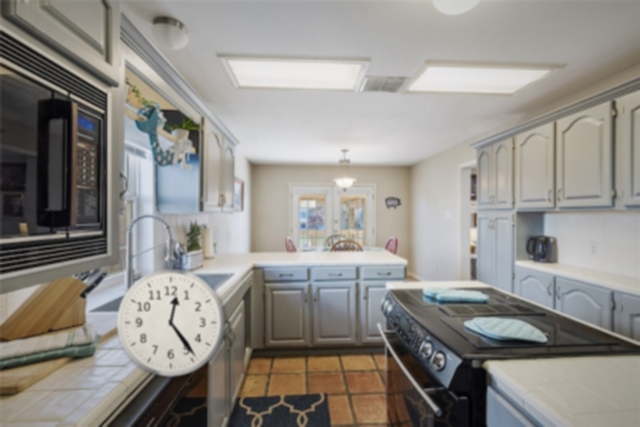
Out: 12:24
